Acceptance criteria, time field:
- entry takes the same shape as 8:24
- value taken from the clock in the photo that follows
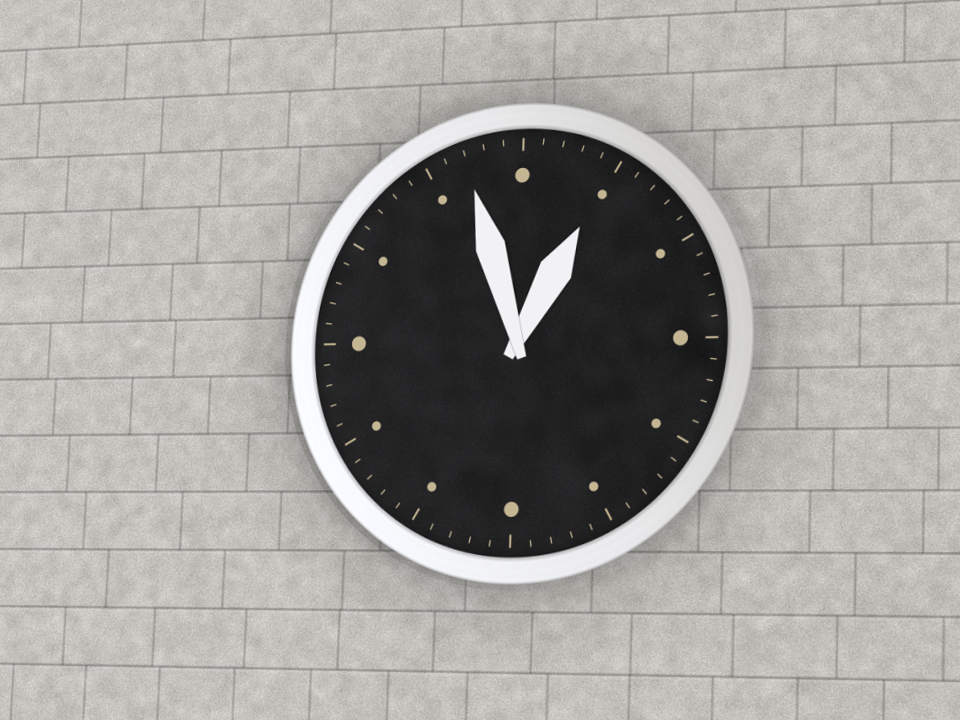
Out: 12:57
